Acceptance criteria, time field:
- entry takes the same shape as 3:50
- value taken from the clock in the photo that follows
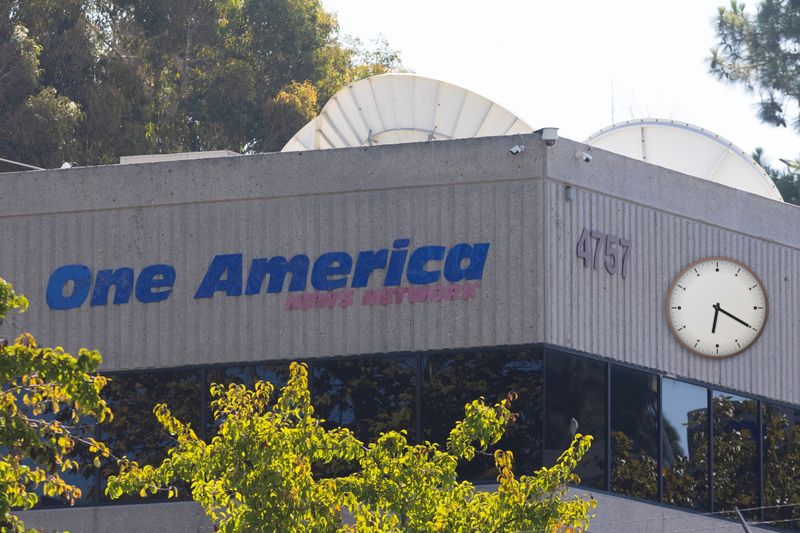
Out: 6:20
